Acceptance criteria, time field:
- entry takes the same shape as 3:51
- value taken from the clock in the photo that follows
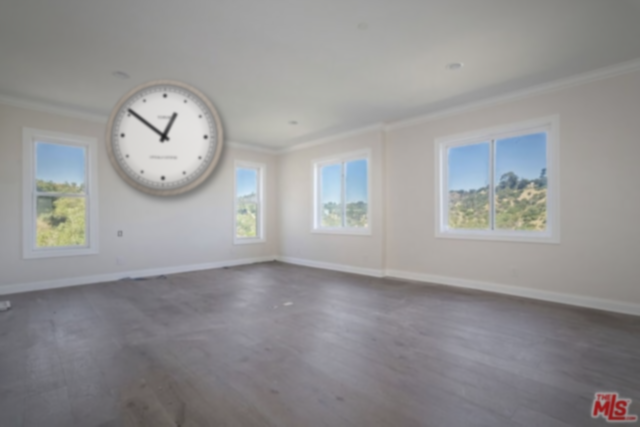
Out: 12:51
